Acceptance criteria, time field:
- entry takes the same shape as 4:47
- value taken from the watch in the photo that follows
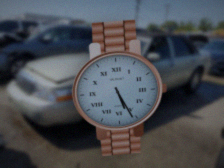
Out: 5:26
